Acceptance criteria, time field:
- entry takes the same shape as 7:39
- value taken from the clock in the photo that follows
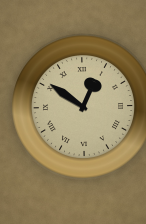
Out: 12:51
